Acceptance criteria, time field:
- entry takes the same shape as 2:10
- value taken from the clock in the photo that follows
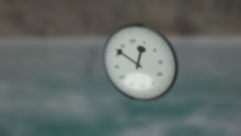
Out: 12:52
